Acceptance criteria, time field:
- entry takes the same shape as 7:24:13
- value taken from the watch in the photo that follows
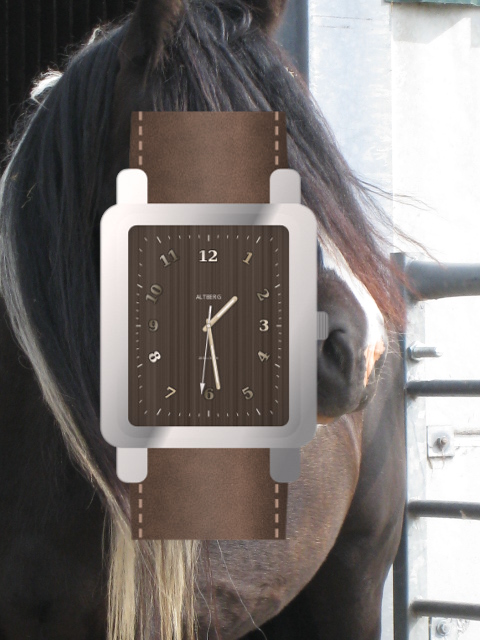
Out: 1:28:31
